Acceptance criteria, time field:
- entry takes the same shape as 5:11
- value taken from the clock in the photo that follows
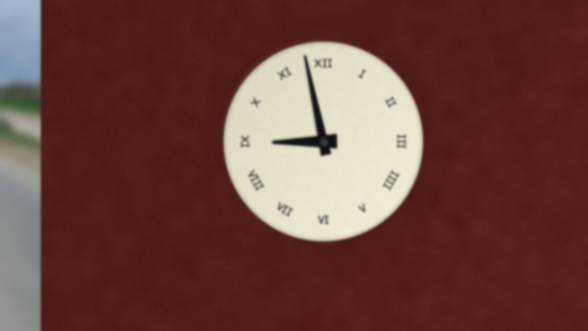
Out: 8:58
